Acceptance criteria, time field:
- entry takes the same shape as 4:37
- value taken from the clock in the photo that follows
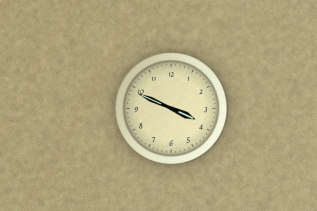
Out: 3:49
